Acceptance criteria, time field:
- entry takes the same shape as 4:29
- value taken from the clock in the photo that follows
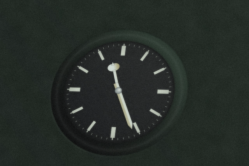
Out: 11:26
